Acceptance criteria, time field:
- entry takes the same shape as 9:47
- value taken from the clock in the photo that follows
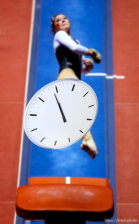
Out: 10:54
